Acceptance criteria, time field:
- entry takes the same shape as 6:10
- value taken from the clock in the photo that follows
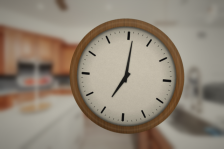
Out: 7:01
